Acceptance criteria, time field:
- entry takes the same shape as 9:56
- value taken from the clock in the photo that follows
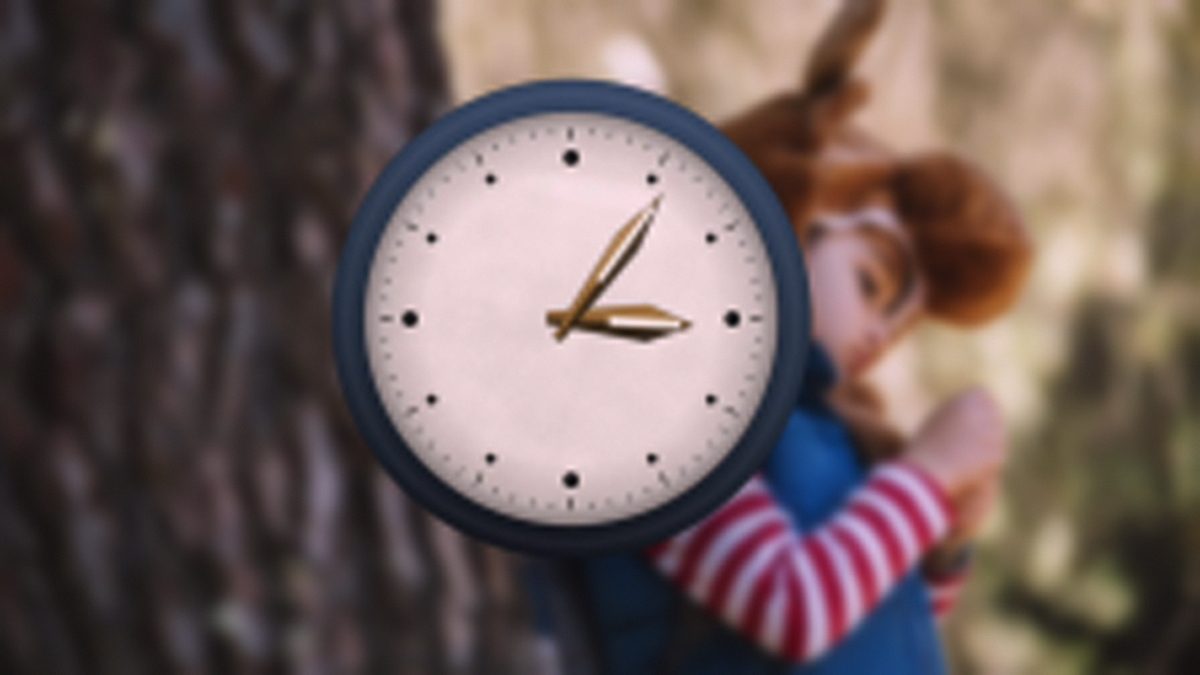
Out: 3:06
